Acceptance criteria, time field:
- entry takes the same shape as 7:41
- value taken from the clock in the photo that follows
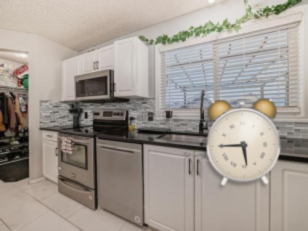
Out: 5:45
